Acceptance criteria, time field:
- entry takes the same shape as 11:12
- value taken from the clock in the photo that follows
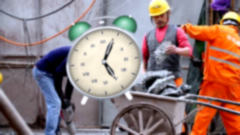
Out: 5:04
